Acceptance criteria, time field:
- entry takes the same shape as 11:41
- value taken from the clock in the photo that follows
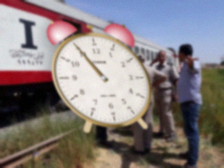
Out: 10:55
